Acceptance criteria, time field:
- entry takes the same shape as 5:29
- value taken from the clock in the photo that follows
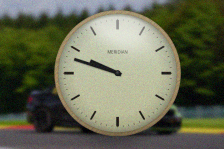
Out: 9:48
